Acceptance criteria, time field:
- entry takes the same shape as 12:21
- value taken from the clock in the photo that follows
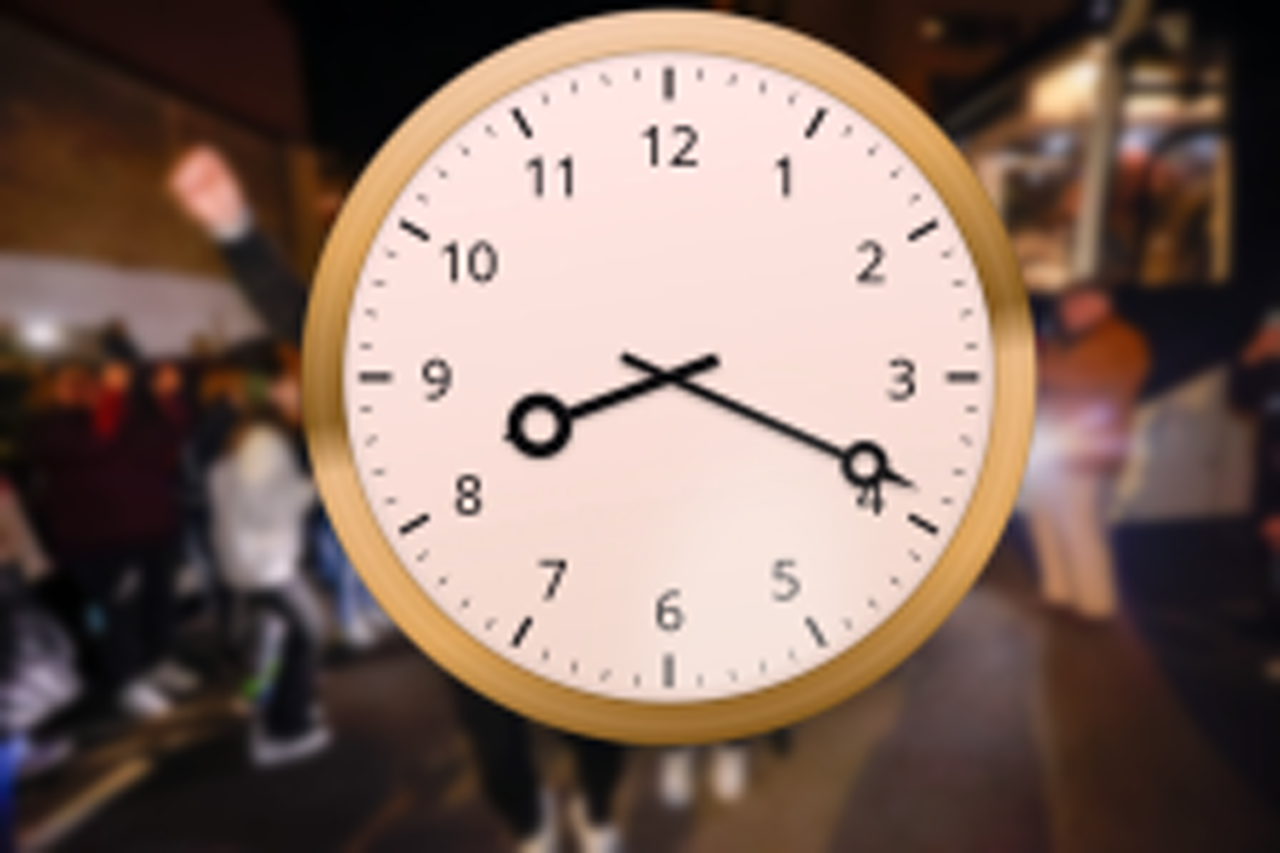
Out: 8:19
